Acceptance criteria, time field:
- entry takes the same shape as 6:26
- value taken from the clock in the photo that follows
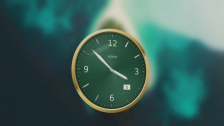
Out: 3:52
